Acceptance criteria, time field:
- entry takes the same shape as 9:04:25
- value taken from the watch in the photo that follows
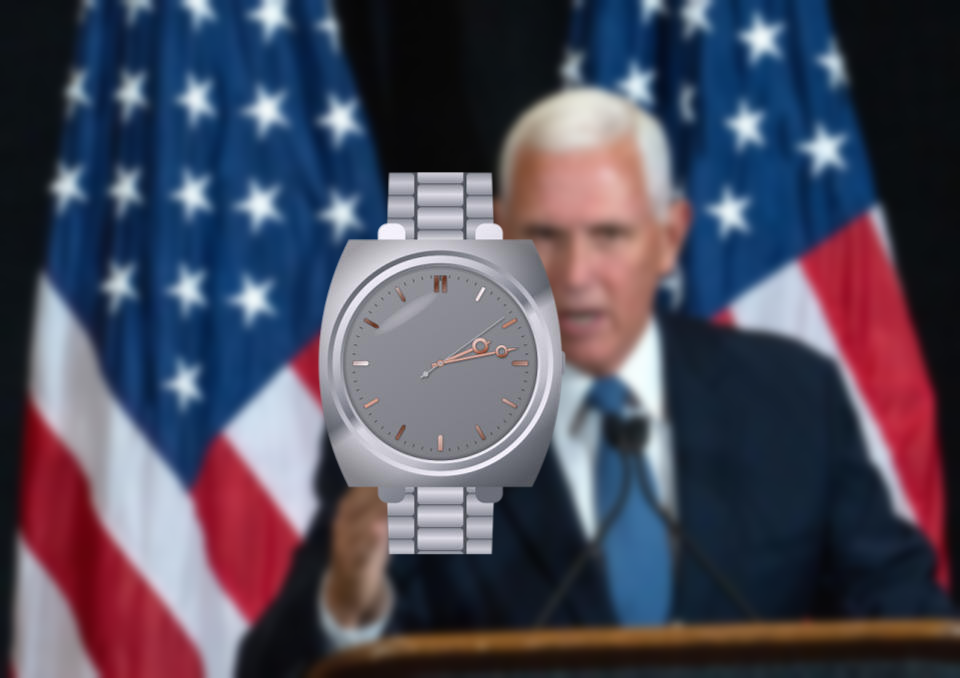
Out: 2:13:09
